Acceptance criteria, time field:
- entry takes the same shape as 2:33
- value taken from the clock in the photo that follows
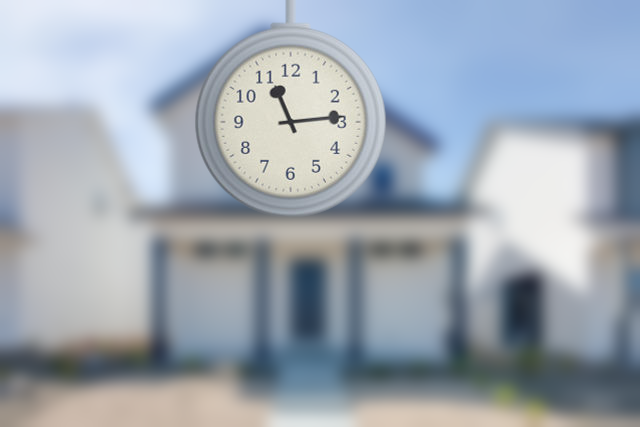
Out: 11:14
